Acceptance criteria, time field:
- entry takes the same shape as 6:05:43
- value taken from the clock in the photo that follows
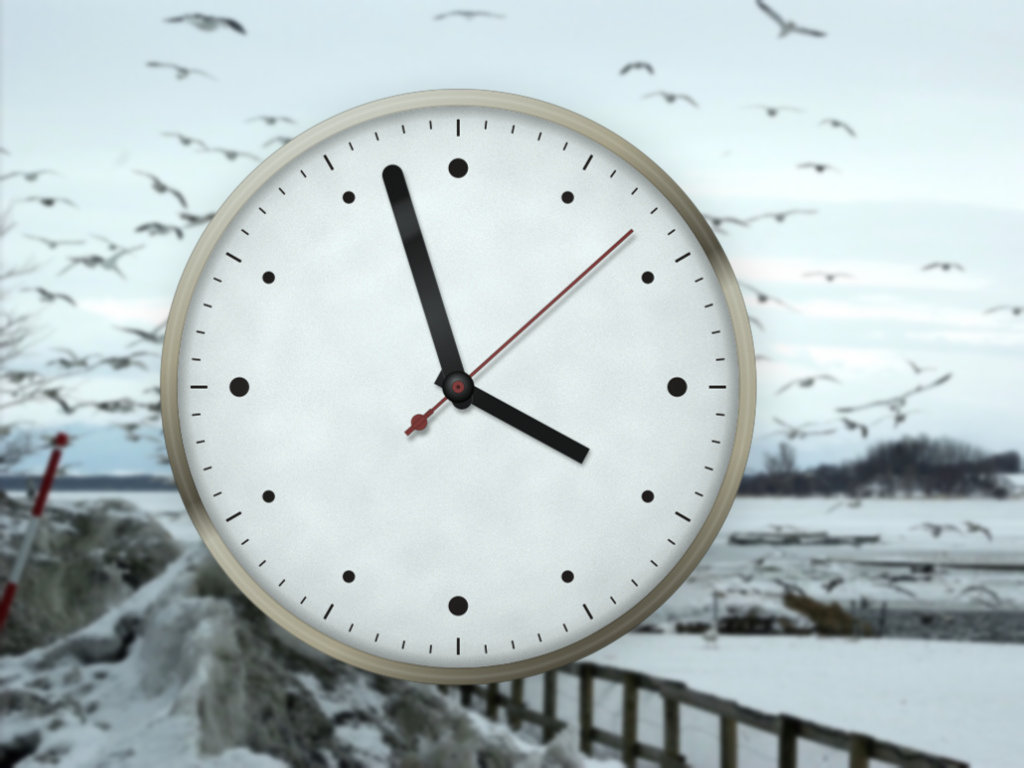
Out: 3:57:08
